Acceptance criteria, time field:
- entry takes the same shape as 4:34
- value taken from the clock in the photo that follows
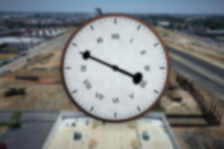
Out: 3:49
